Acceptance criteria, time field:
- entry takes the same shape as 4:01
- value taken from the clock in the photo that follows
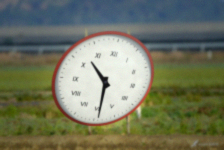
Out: 10:29
